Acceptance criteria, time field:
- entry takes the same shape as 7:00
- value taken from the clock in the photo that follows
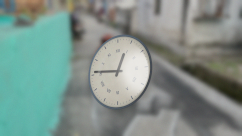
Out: 12:46
